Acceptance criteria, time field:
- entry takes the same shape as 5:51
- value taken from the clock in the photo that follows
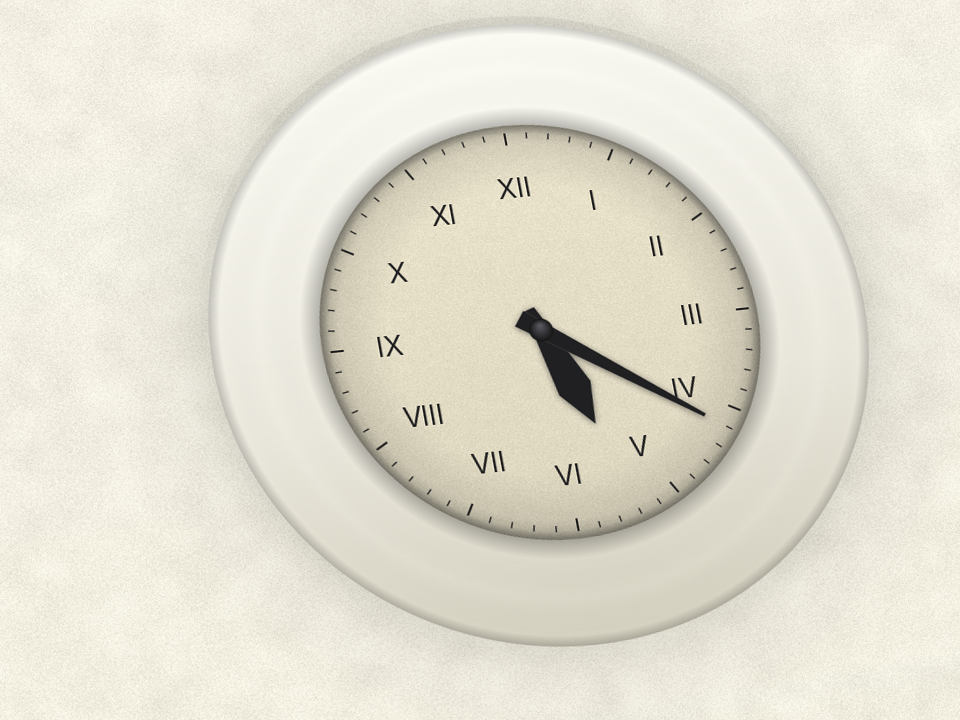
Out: 5:21
